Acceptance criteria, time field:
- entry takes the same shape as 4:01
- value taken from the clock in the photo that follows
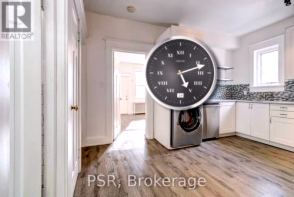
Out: 5:12
